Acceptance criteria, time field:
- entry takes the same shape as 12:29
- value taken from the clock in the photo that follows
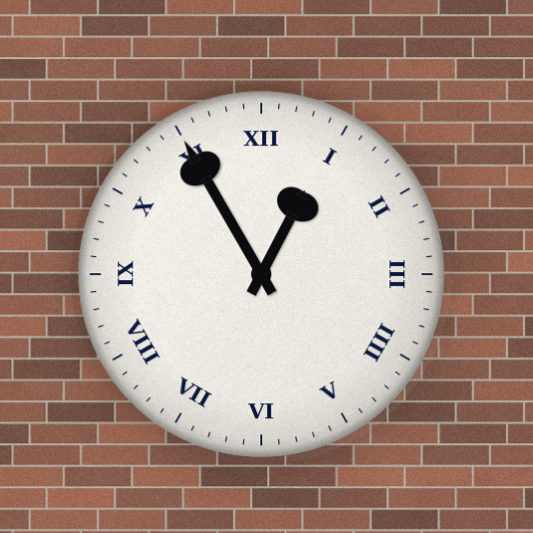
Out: 12:55
